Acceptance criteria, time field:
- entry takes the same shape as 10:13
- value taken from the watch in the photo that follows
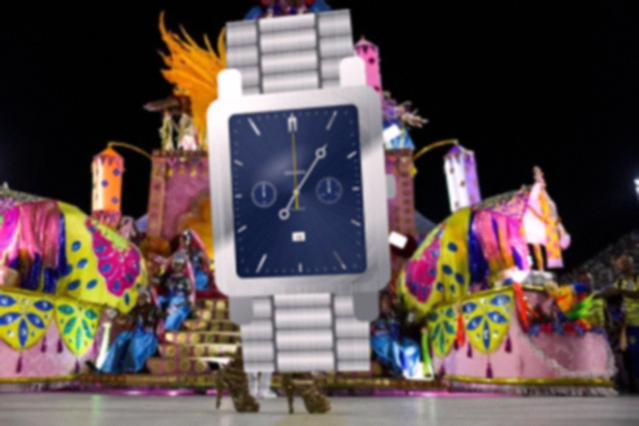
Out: 7:06
